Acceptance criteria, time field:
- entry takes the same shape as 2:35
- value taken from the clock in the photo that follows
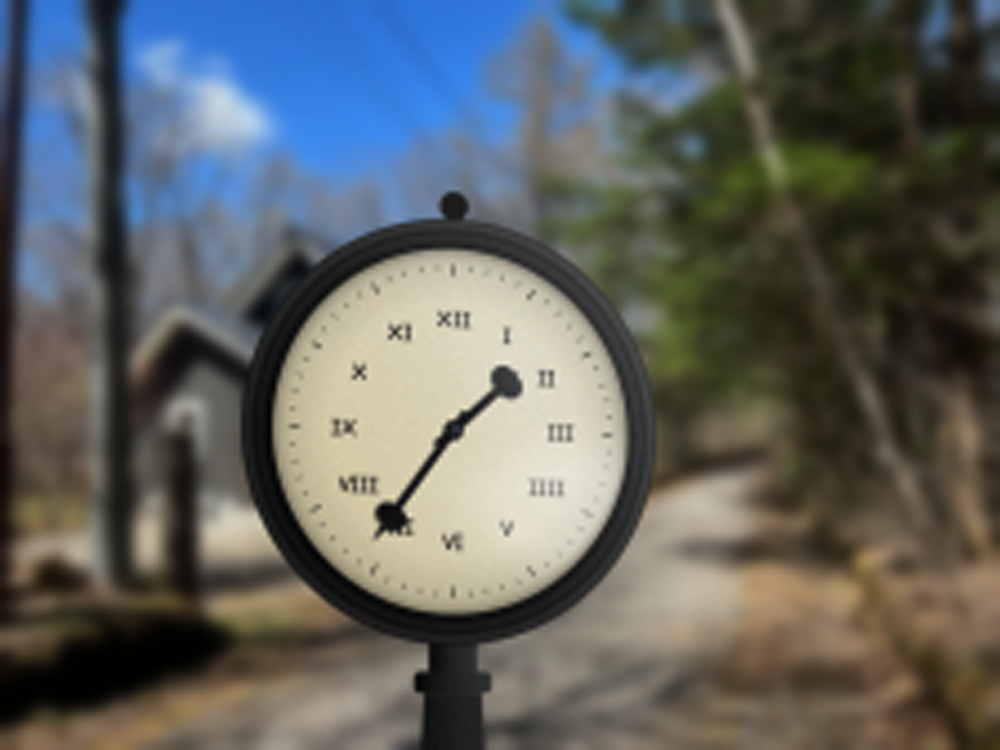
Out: 1:36
